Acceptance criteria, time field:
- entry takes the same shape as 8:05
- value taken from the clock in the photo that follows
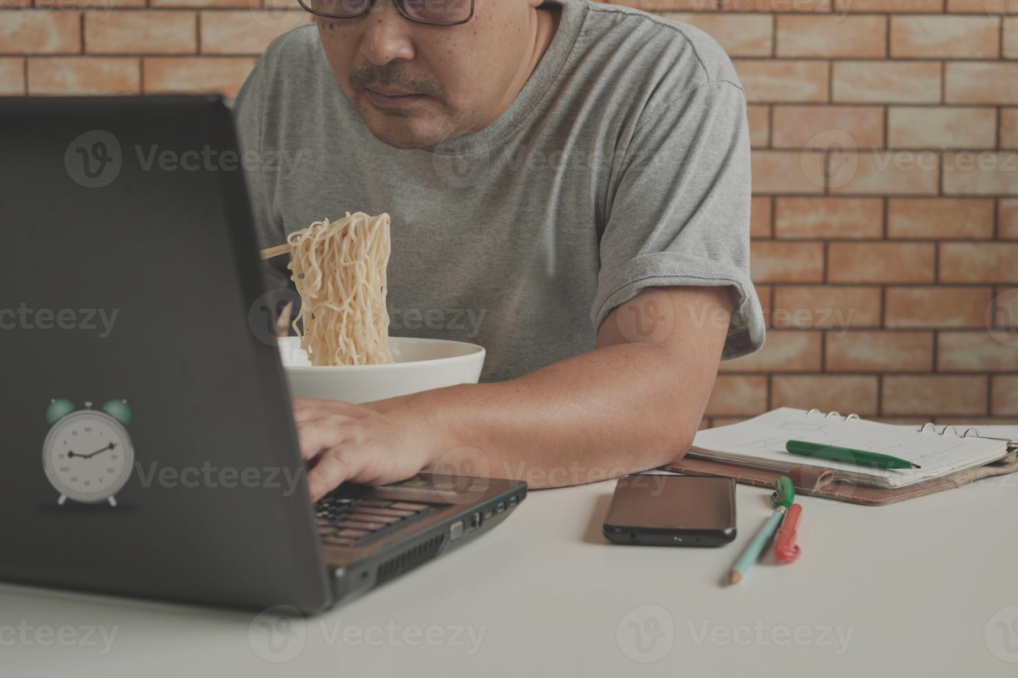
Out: 9:11
